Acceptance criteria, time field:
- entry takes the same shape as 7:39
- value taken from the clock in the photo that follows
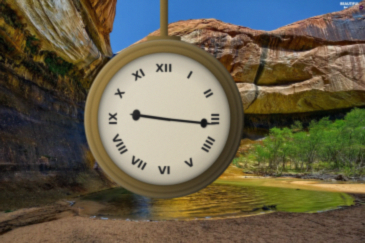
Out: 9:16
